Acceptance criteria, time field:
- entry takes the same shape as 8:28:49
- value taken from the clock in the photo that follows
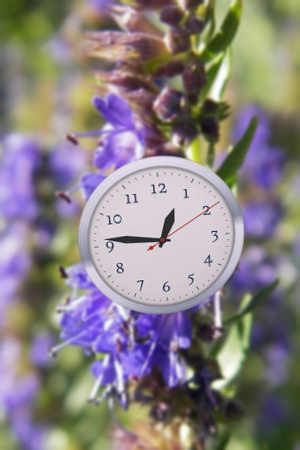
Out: 12:46:10
